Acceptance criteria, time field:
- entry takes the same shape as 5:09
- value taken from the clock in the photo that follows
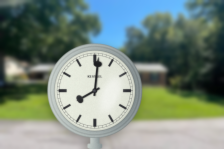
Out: 8:01
